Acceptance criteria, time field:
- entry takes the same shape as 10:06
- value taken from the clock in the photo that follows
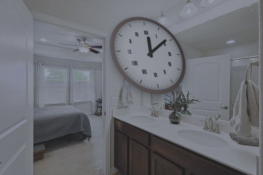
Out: 12:09
